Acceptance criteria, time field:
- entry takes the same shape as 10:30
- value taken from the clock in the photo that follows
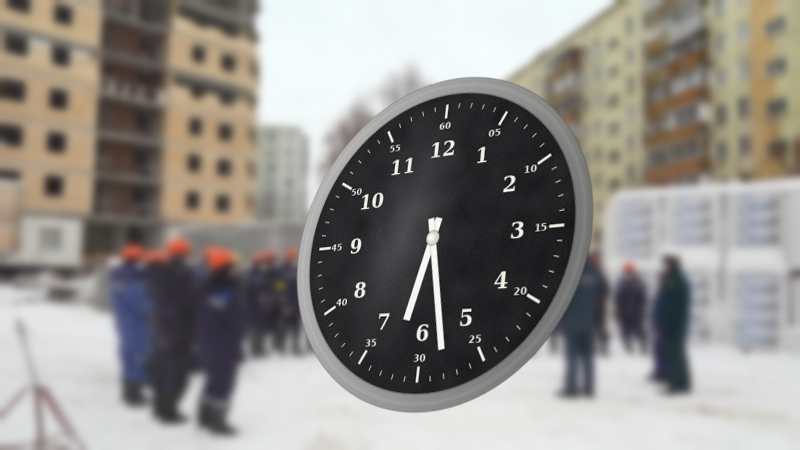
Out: 6:28
